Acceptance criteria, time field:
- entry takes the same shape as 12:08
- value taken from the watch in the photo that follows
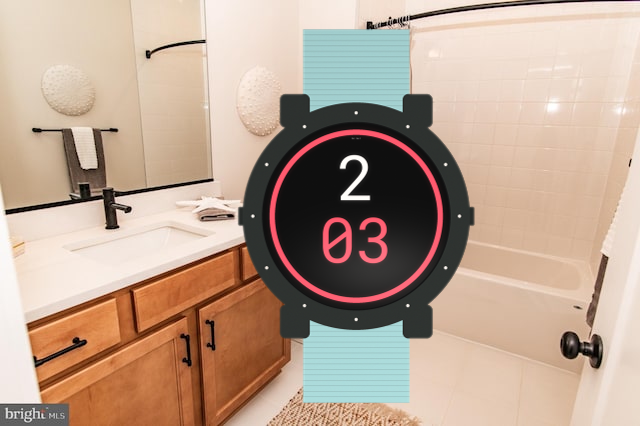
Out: 2:03
